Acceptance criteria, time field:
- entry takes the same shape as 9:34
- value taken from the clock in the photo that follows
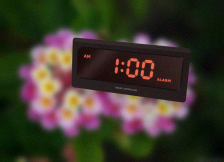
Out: 1:00
